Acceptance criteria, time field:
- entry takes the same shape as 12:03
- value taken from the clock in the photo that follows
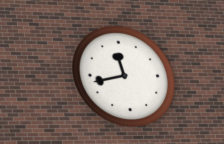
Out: 11:43
